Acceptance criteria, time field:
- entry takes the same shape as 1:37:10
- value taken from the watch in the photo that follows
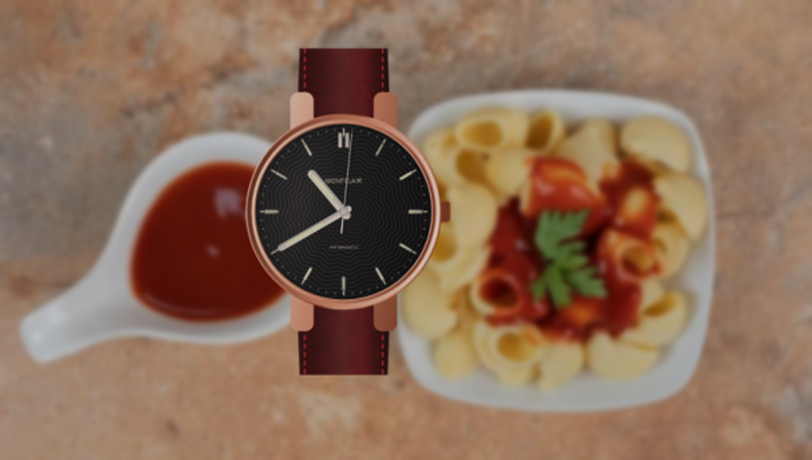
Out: 10:40:01
